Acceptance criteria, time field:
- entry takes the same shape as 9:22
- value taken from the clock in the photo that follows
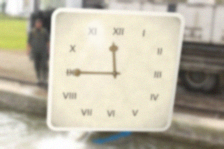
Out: 11:45
